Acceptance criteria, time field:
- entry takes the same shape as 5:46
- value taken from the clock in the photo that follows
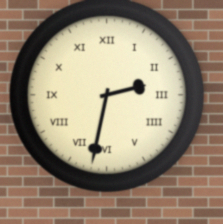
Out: 2:32
